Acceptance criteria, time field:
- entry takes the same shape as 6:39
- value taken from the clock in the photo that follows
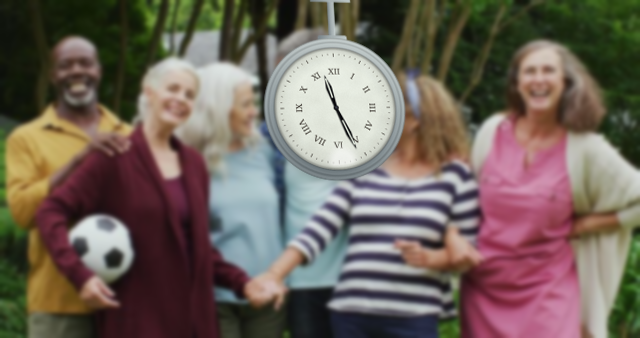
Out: 11:26
